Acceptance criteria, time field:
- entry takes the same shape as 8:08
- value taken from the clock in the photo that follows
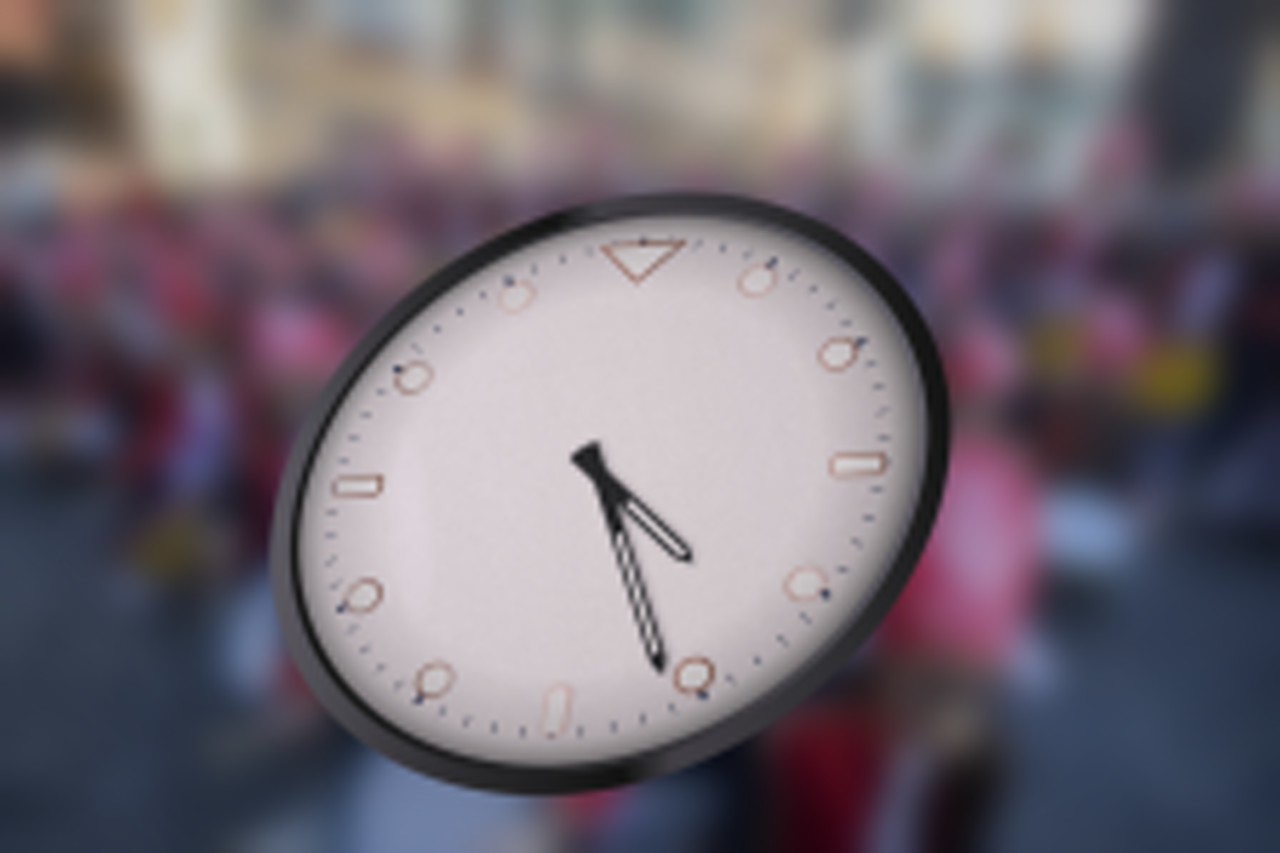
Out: 4:26
